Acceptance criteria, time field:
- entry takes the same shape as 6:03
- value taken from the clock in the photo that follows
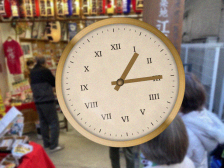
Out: 1:15
